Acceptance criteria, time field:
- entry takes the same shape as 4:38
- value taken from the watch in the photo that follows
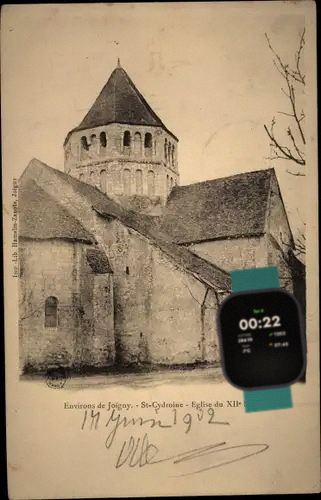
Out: 0:22
